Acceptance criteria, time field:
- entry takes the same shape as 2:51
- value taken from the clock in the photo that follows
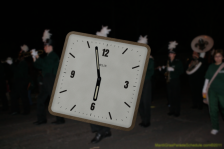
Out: 5:57
